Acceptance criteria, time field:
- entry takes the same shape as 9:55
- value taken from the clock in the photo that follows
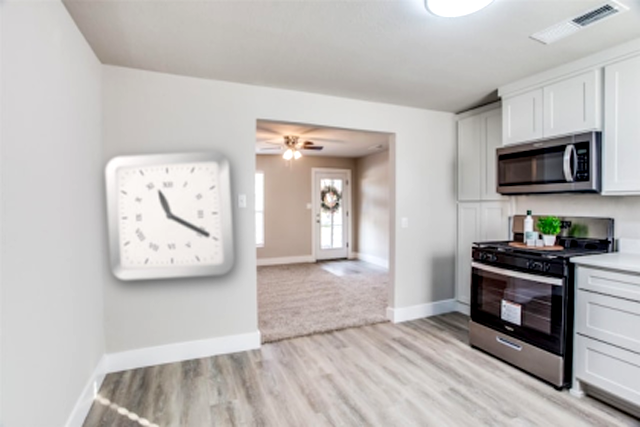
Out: 11:20
